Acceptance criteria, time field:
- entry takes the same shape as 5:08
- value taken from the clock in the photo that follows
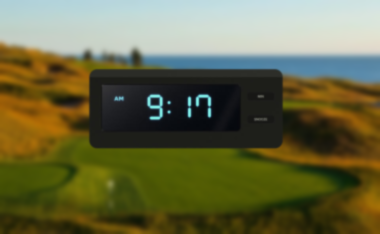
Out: 9:17
